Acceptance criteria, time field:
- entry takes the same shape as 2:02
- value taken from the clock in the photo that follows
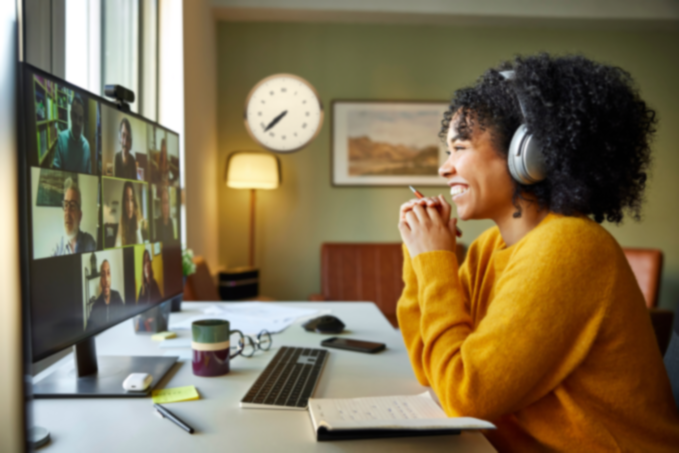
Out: 7:38
